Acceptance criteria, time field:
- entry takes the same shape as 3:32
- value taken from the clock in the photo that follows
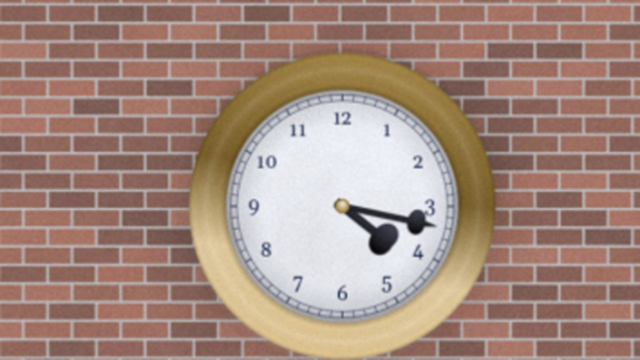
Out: 4:17
